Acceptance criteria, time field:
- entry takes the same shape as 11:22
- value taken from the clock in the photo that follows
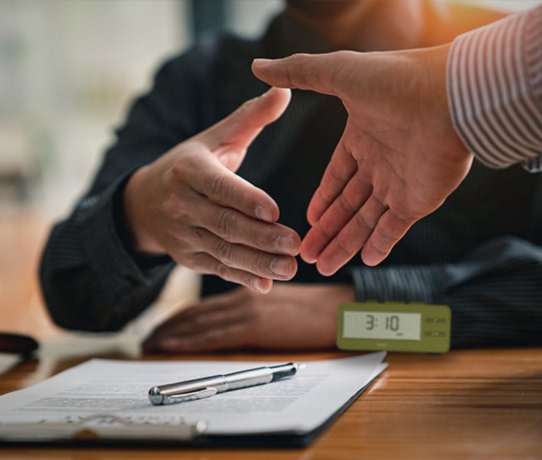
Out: 3:10
